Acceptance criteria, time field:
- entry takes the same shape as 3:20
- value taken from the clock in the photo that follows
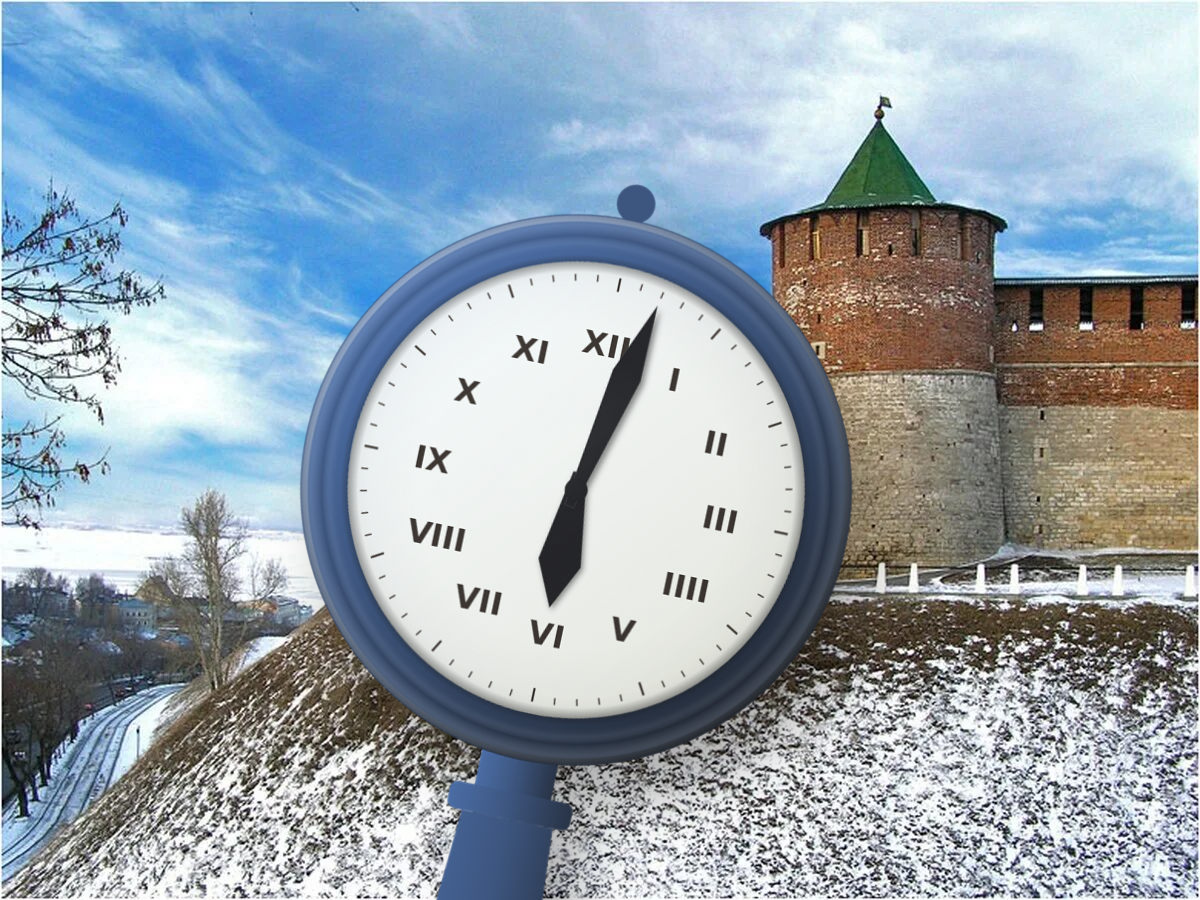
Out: 6:02
